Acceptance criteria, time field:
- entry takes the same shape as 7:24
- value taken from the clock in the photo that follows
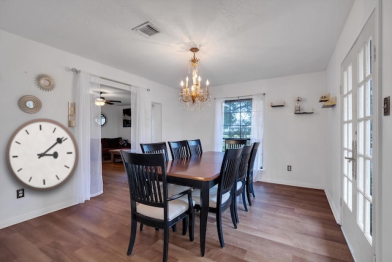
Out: 3:09
